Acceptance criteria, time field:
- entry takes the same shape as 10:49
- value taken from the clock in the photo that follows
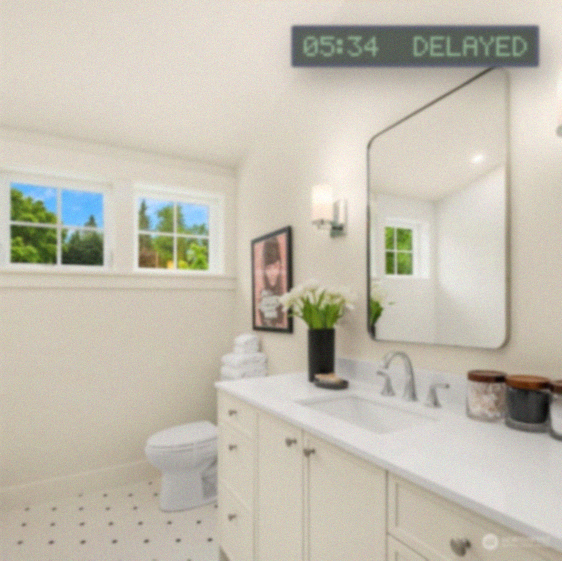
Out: 5:34
